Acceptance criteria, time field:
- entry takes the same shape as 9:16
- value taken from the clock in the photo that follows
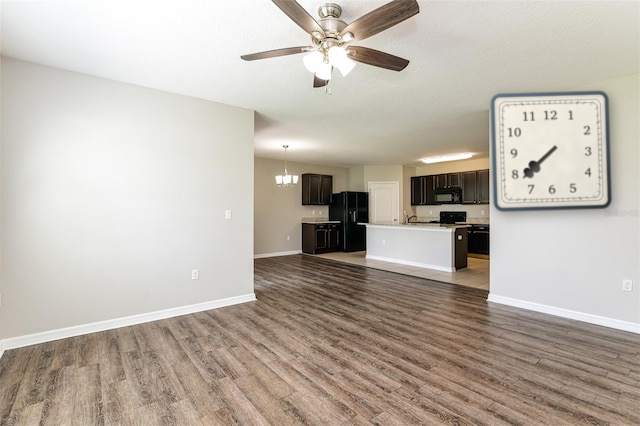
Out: 7:38
